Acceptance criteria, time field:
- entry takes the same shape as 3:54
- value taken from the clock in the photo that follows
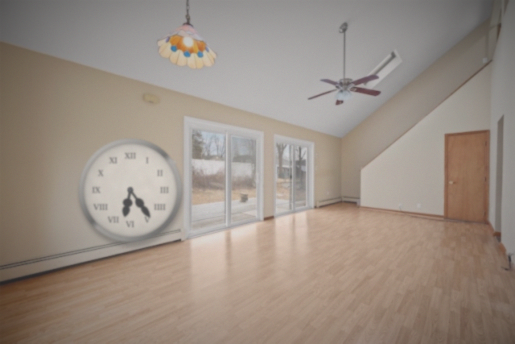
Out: 6:24
